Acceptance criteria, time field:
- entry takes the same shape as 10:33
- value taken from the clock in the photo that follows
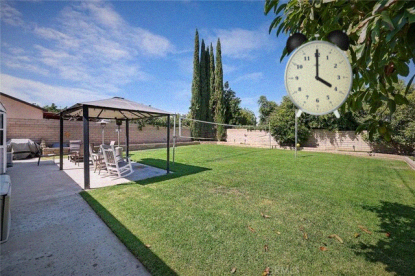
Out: 4:00
